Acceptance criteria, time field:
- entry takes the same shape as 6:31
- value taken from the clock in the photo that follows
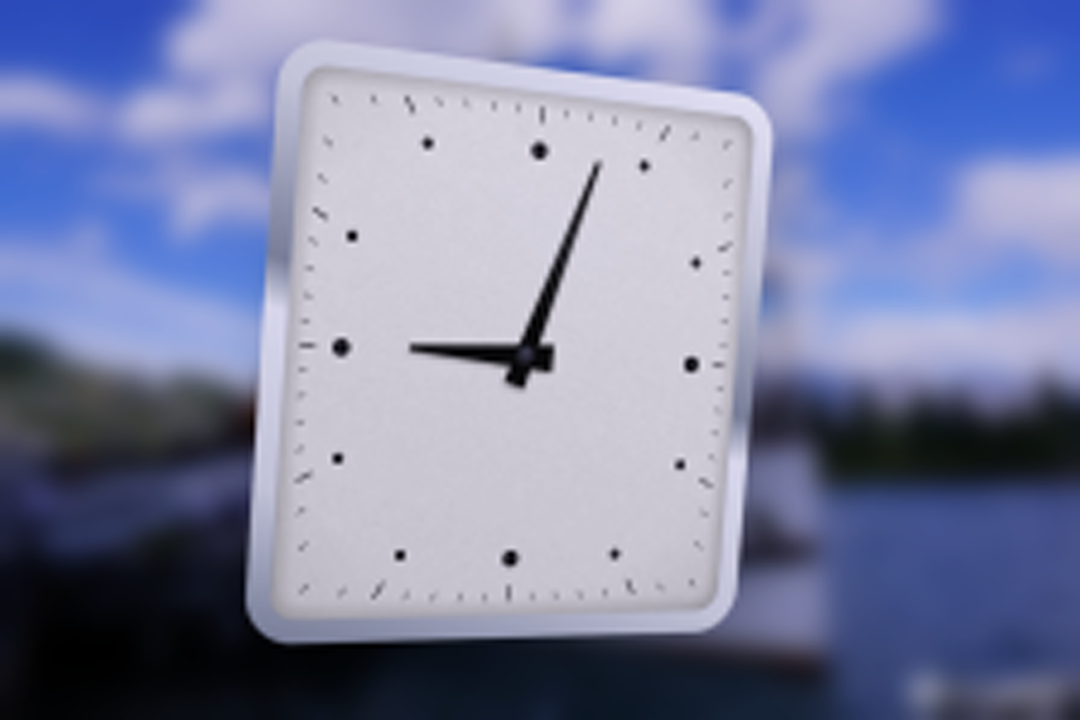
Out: 9:03
